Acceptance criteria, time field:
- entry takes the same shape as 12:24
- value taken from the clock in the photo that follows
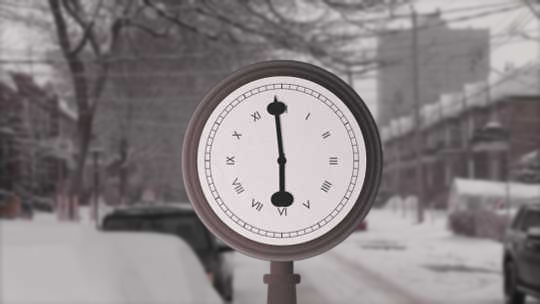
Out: 5:59
